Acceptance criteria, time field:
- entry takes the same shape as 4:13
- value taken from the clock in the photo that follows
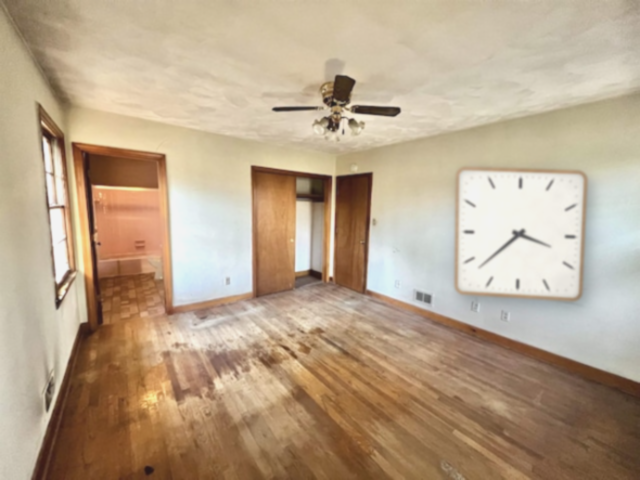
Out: 3:38
